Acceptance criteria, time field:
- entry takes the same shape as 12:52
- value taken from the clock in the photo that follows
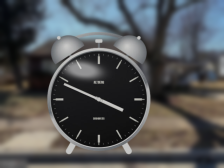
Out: 3:49
